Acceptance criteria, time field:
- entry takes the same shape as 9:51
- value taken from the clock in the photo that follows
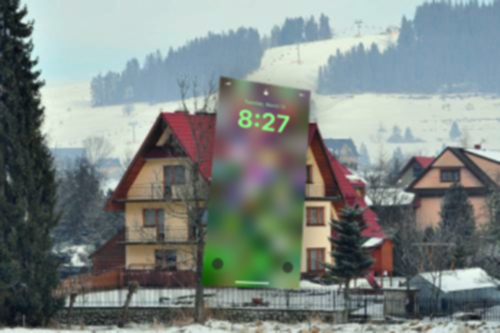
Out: 8:27
